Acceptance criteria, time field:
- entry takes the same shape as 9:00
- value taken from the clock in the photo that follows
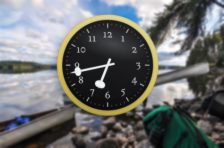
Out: 6:43
